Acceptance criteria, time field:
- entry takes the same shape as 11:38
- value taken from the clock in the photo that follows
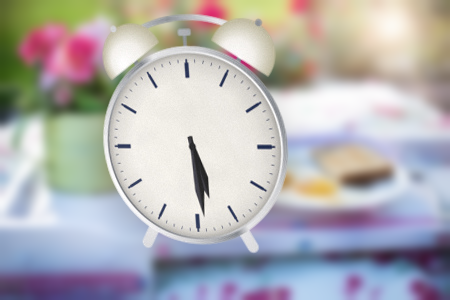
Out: 5:29
